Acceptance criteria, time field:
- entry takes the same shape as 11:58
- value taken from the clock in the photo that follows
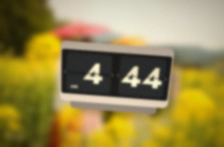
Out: 4:44
